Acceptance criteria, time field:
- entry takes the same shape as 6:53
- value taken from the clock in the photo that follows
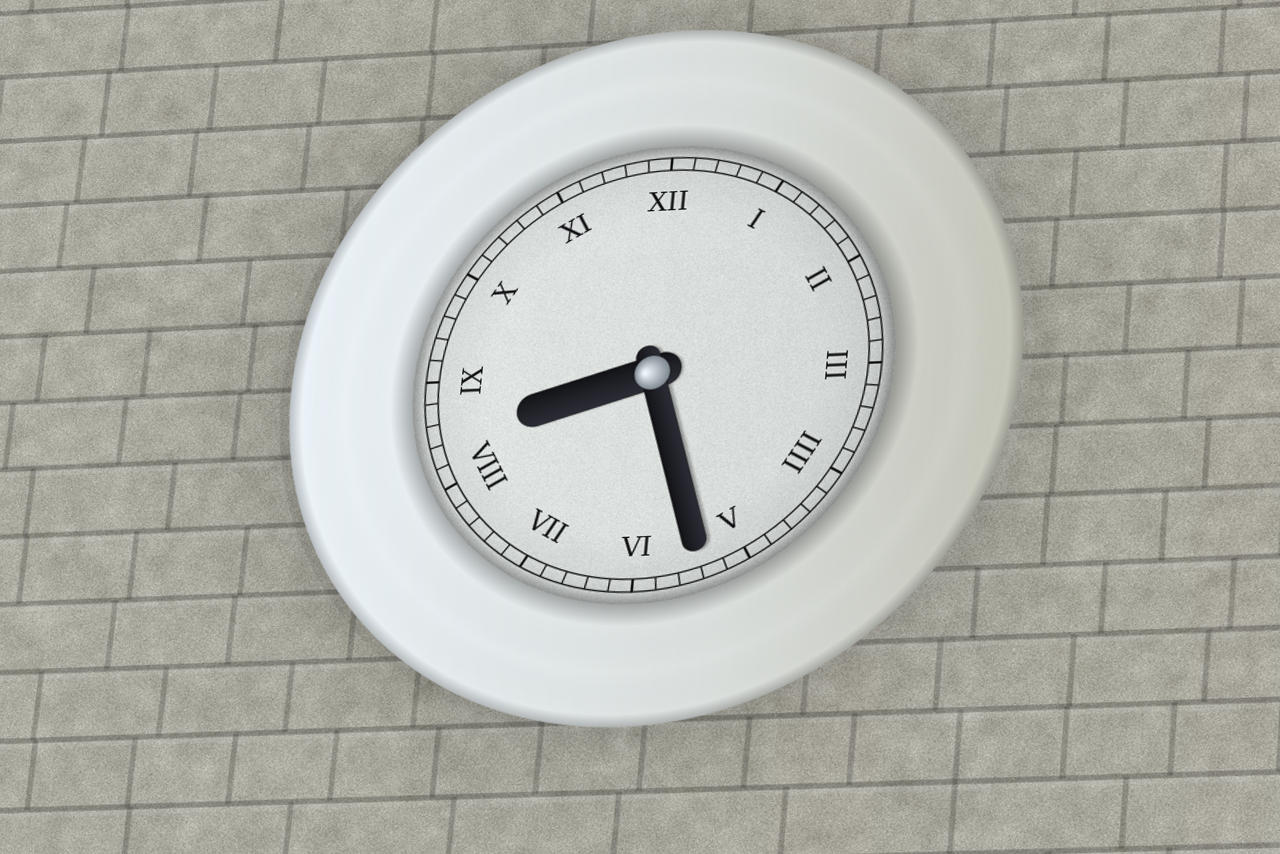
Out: 8:27
